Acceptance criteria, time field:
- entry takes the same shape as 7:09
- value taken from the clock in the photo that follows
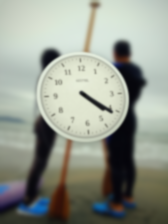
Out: 4:21
